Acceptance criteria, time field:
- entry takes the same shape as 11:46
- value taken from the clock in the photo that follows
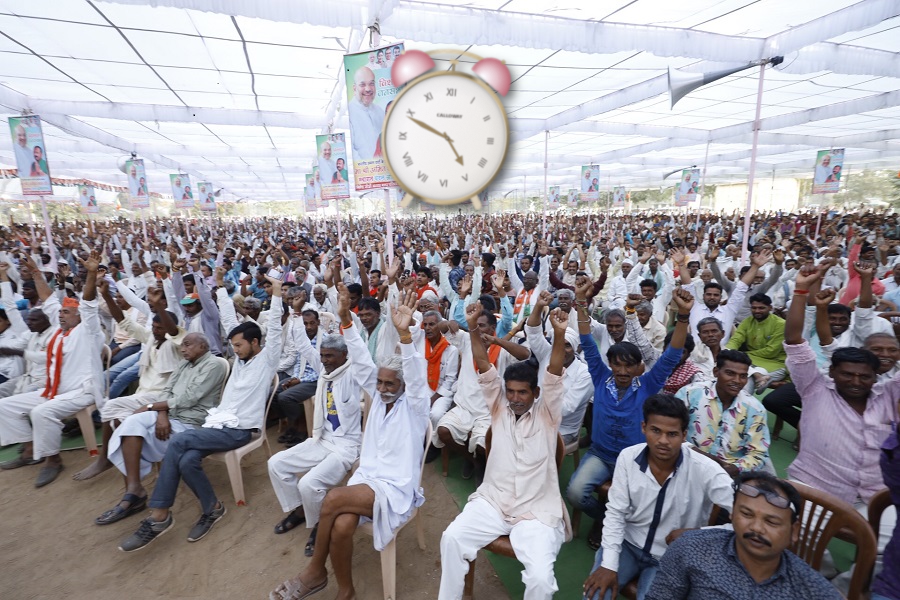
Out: 4:49
